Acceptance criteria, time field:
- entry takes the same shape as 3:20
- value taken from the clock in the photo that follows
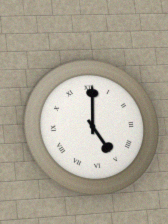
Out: 5:01
